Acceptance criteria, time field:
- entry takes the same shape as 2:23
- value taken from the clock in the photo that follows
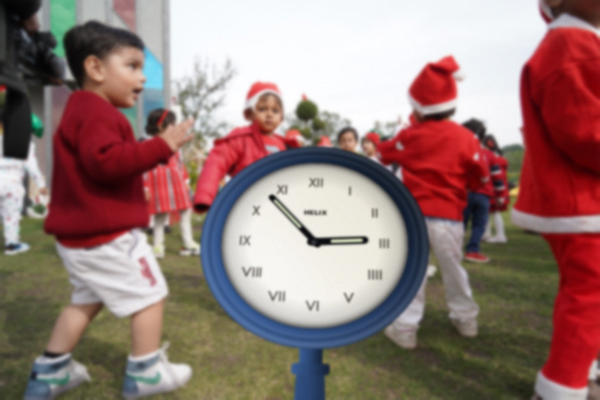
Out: 2:53
